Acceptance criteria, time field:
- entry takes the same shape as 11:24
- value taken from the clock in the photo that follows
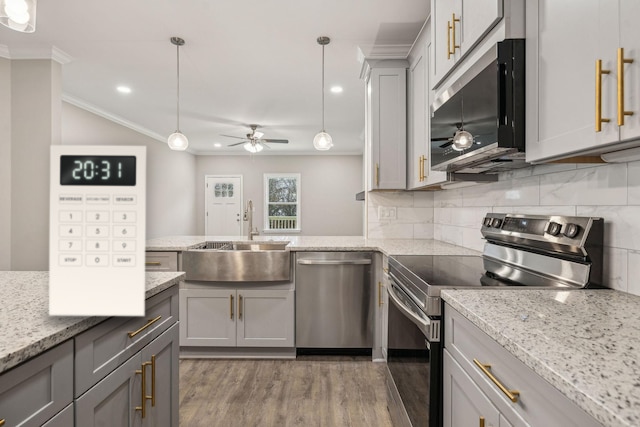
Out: 20:31
